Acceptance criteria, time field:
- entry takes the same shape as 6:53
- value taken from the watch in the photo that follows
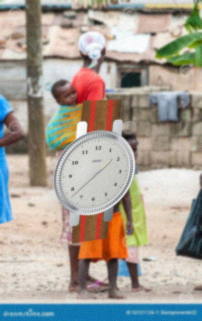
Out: 1:38
